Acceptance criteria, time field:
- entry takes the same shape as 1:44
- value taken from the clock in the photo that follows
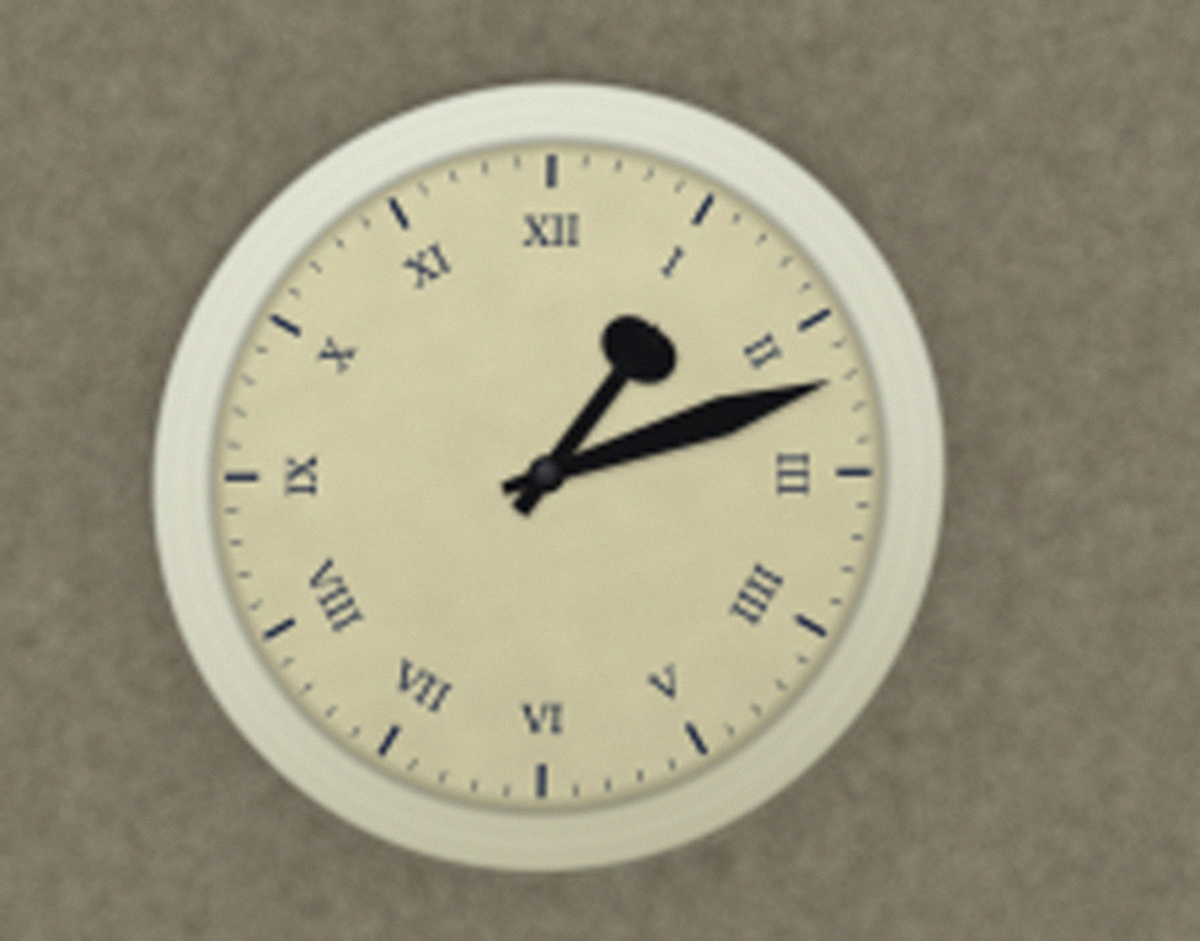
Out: 1:12
